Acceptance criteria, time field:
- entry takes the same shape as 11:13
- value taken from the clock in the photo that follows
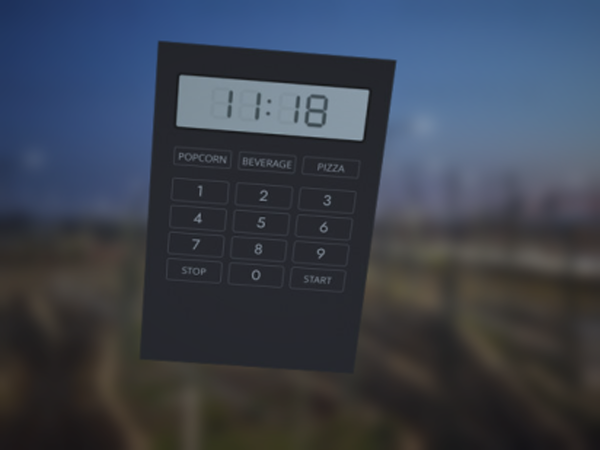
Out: 11:18
